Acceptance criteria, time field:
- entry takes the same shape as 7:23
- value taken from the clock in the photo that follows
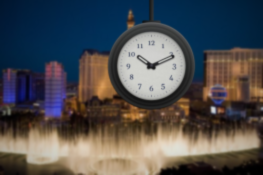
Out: 10:11
